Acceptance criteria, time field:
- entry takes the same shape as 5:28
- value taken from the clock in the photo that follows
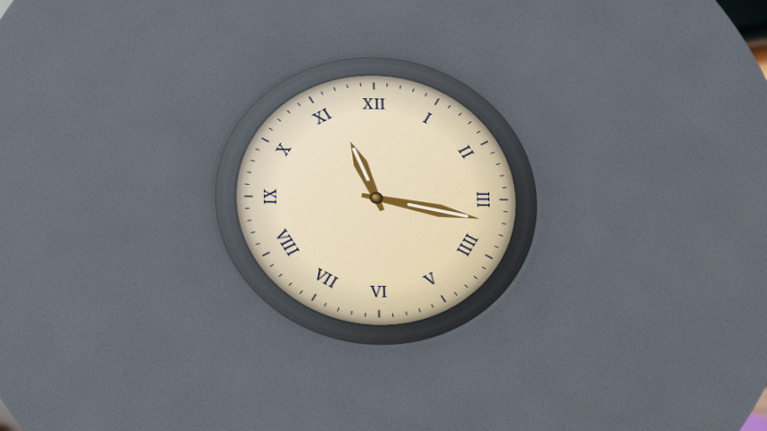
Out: 11:17
